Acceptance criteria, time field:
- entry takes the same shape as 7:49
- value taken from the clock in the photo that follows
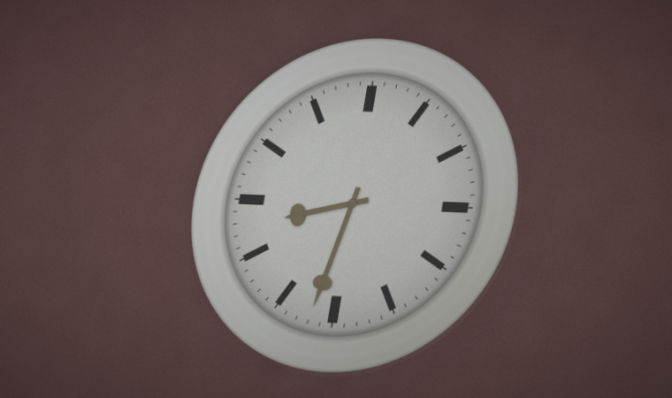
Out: 8:32
